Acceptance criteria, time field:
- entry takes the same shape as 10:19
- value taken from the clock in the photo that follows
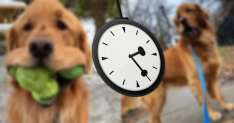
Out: 2:25
